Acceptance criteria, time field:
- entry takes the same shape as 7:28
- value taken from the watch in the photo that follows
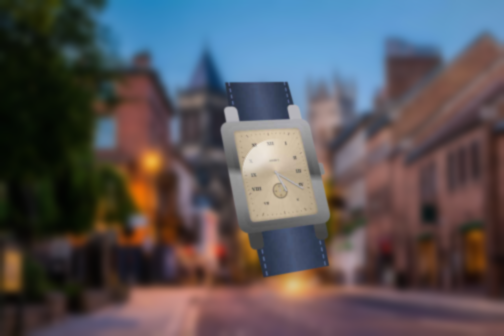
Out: 5:21
